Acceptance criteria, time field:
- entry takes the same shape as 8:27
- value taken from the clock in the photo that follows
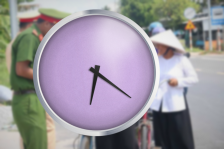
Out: 6:21
